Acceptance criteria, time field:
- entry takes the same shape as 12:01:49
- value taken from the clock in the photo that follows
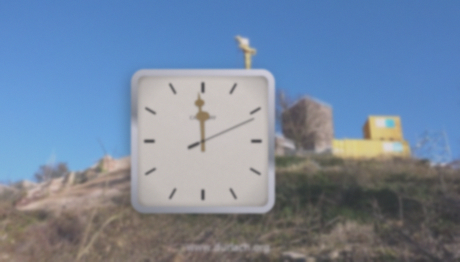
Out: 11:59:11
